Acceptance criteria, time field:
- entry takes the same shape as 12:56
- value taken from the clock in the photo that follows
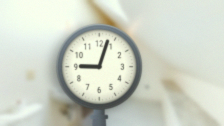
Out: 9:03
